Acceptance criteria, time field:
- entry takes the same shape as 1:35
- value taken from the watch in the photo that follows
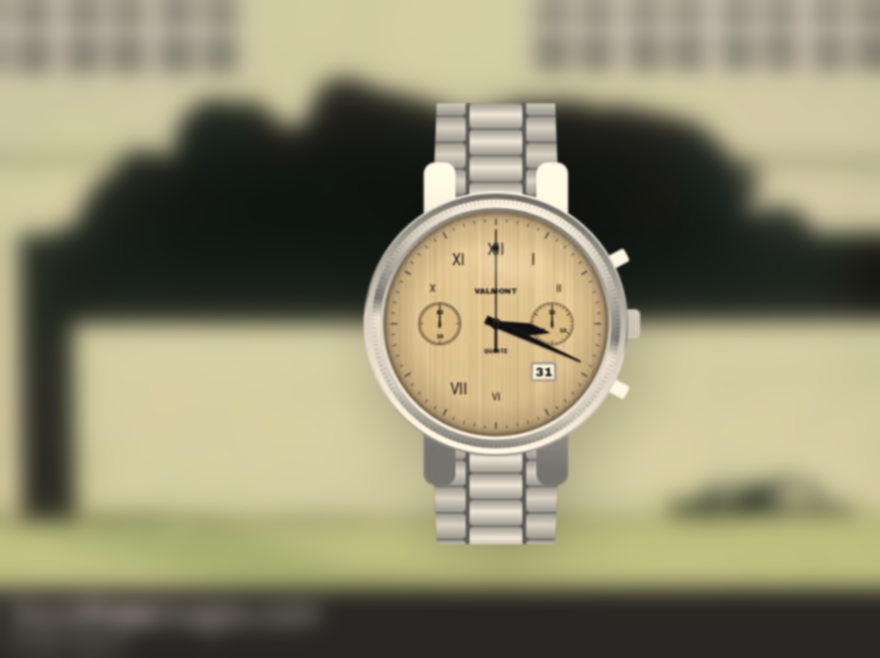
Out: 3:19
